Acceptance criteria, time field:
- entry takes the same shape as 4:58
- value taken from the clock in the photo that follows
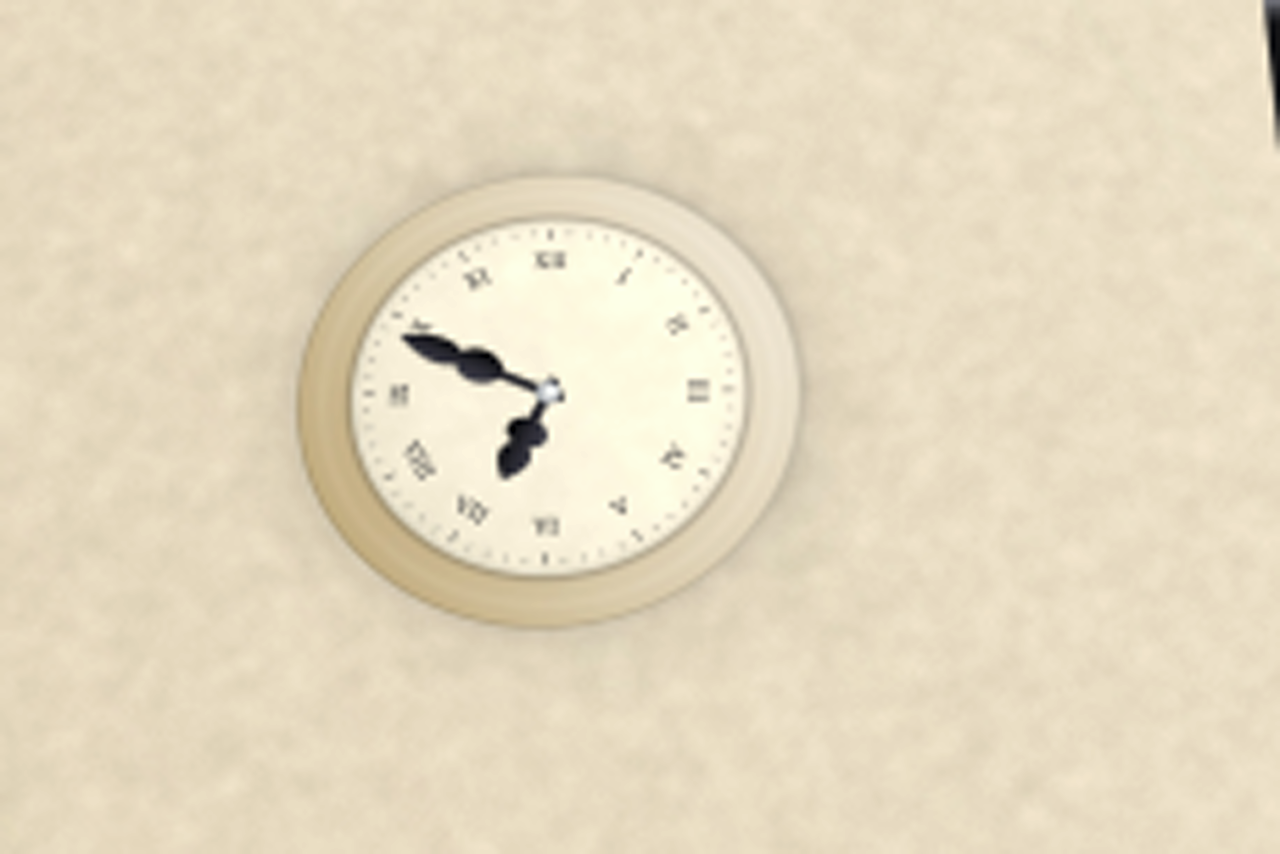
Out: 6:49
